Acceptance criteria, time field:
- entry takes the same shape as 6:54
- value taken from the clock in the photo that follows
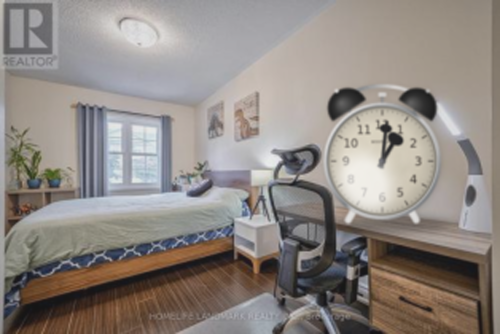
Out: 1:01
